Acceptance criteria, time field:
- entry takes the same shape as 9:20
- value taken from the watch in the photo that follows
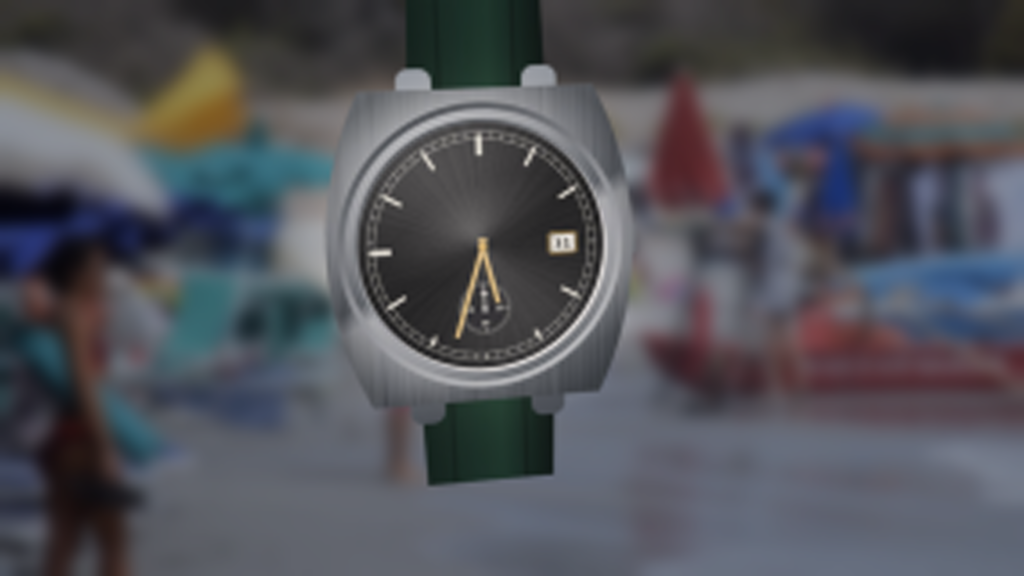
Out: 5:33
